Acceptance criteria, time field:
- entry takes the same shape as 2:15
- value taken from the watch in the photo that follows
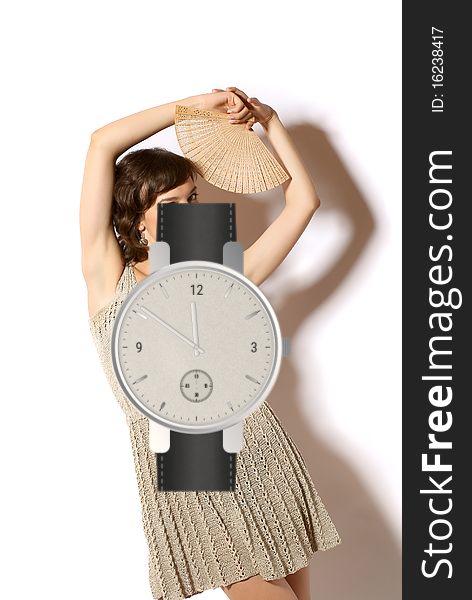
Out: 11:51
